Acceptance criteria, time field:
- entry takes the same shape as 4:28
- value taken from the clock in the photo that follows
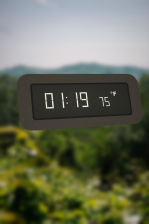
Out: 1:19
